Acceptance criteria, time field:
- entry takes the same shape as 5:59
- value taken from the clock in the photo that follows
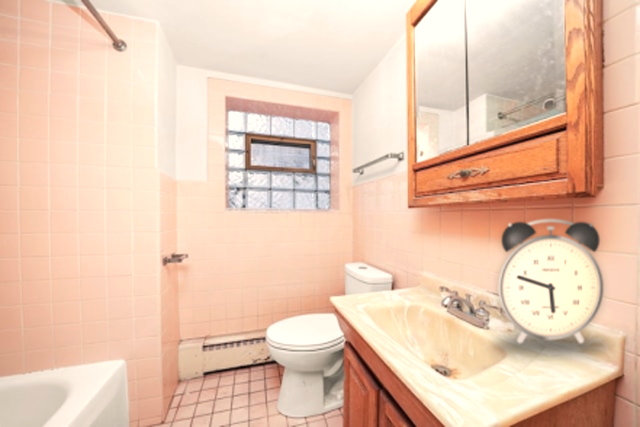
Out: 5:48
